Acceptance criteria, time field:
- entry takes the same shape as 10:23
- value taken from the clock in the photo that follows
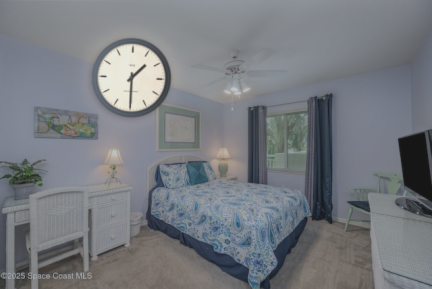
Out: 1:30
